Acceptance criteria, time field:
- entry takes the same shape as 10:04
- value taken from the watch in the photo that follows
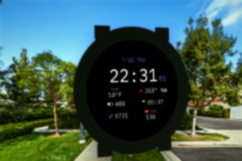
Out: 22:31
